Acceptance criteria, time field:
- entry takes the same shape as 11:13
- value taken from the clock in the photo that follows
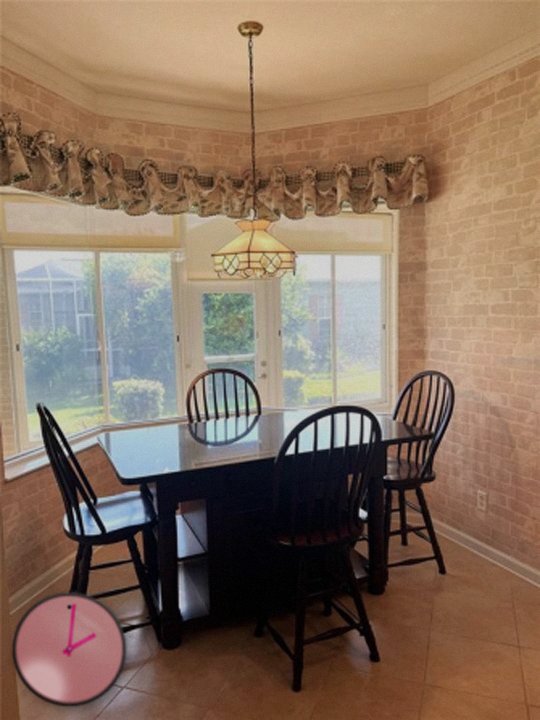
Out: 2:01
